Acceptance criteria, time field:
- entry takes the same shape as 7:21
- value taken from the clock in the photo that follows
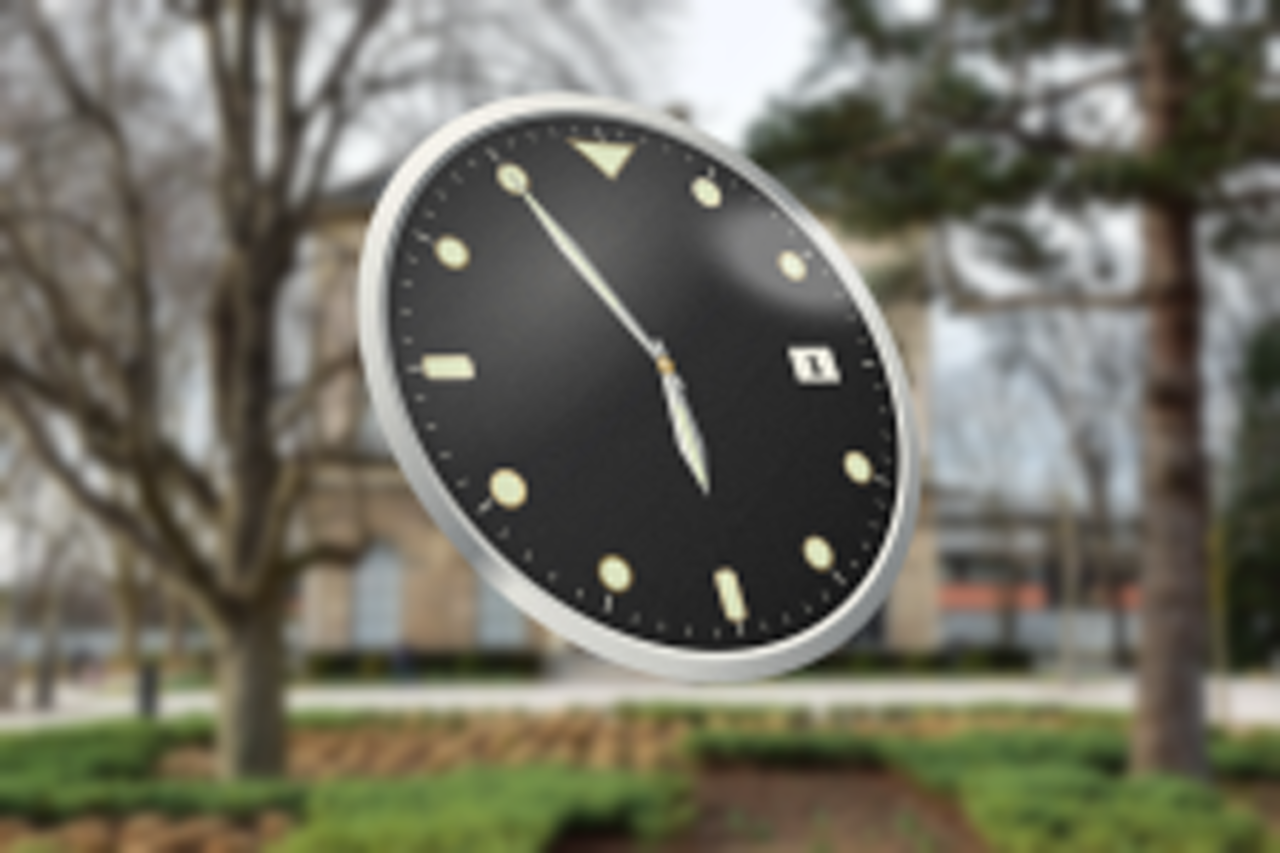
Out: 5:55
